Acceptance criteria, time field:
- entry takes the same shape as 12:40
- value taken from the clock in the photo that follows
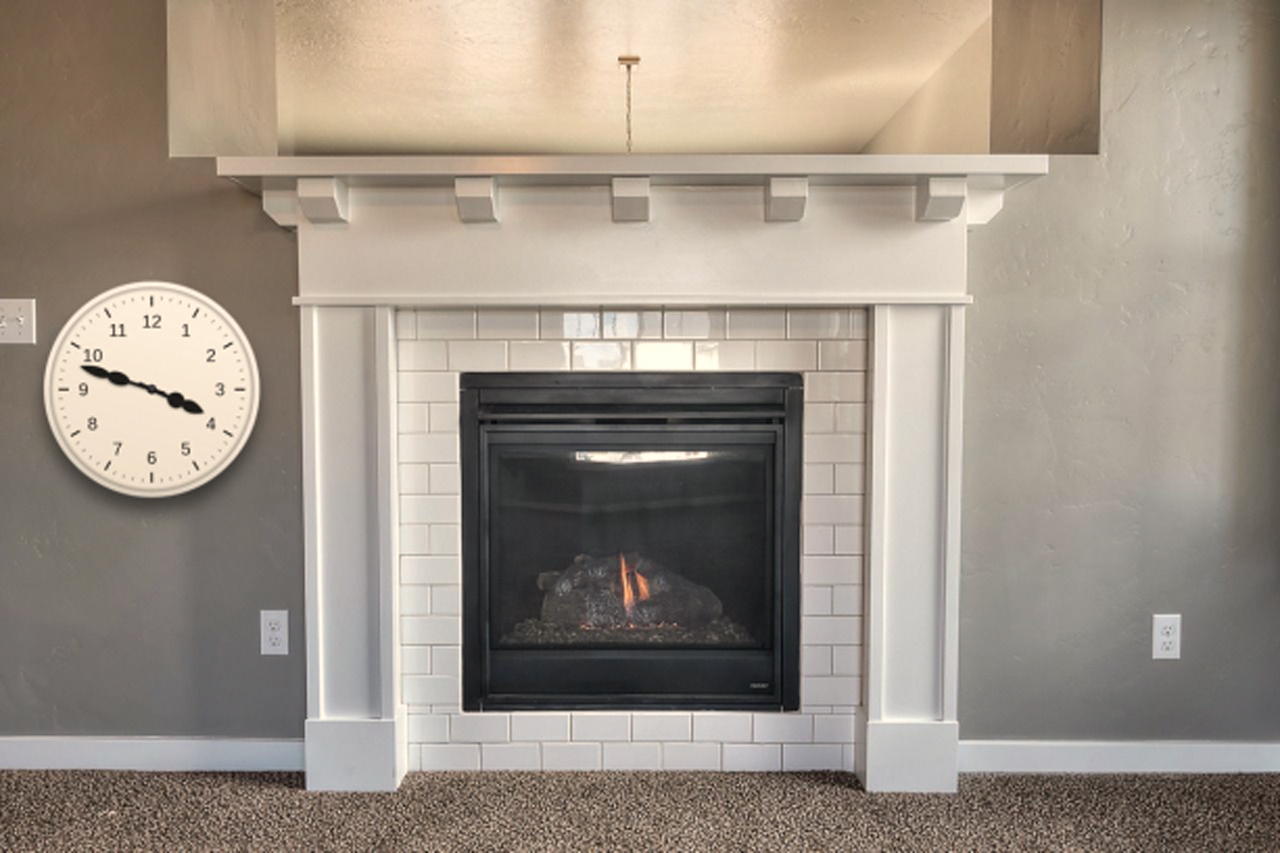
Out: 3:48
